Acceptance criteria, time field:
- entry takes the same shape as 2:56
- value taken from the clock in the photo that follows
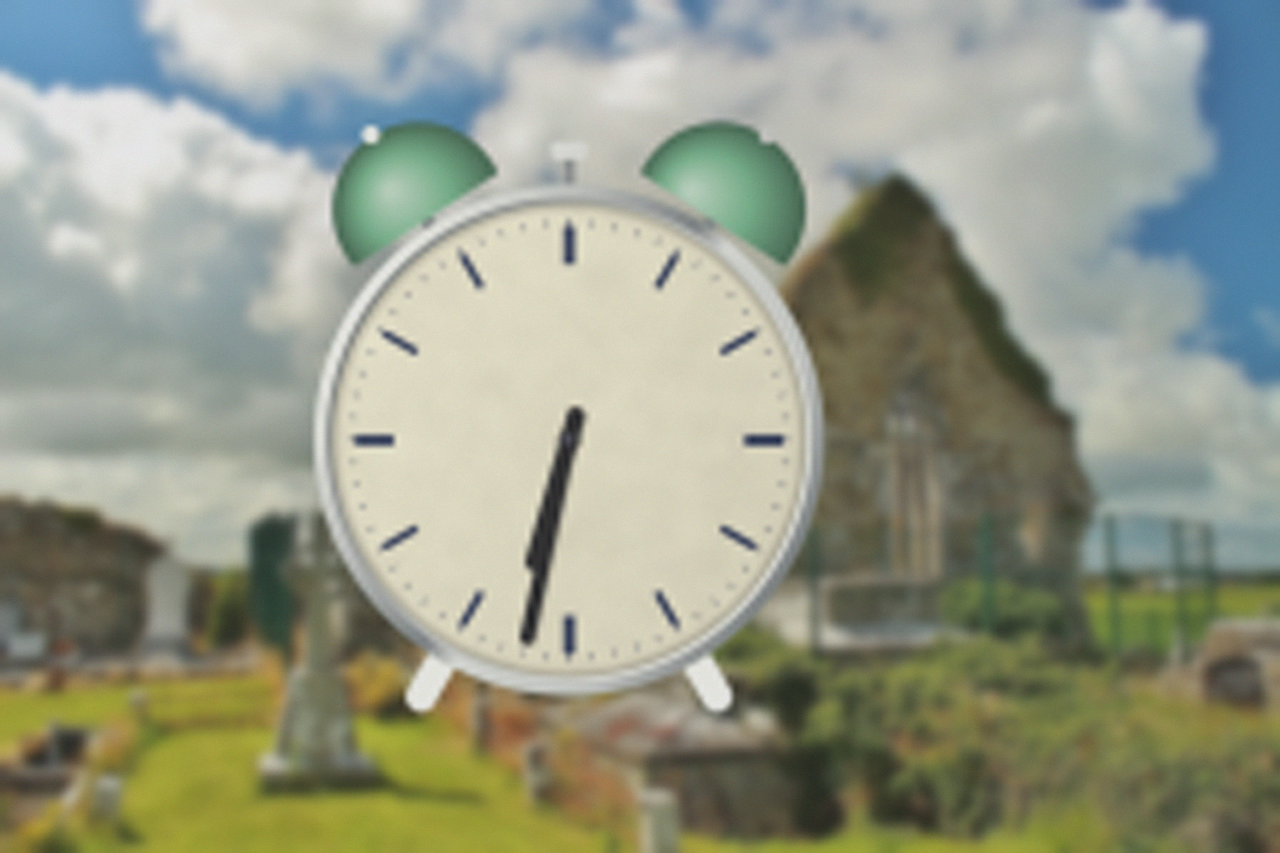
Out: 6:32
